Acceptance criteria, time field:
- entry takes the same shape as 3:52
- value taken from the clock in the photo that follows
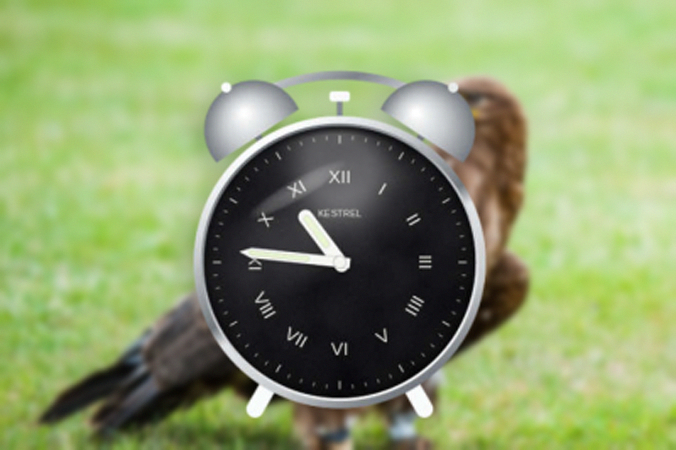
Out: 10:46
